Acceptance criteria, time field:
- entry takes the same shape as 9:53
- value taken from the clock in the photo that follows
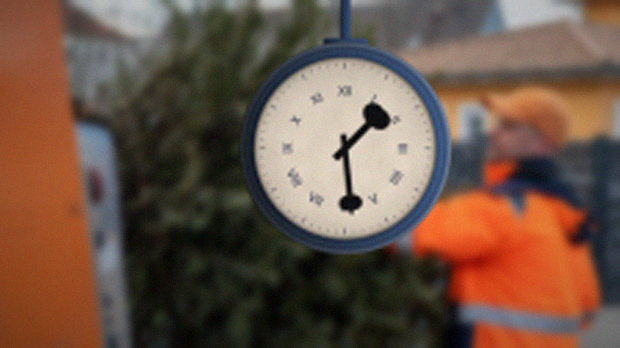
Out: 1:29
